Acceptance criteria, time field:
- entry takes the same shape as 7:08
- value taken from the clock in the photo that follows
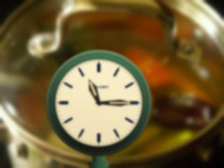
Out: 11:15
